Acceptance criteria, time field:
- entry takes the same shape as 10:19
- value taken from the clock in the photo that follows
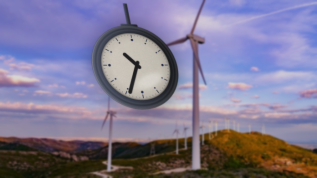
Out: 10:34
